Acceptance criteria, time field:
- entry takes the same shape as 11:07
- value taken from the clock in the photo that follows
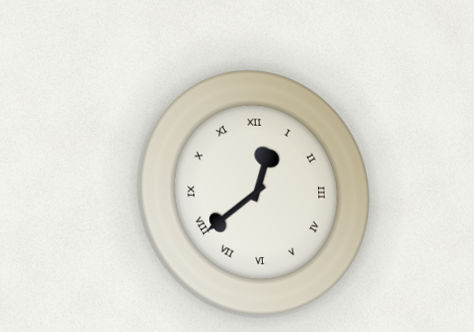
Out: 12:39
